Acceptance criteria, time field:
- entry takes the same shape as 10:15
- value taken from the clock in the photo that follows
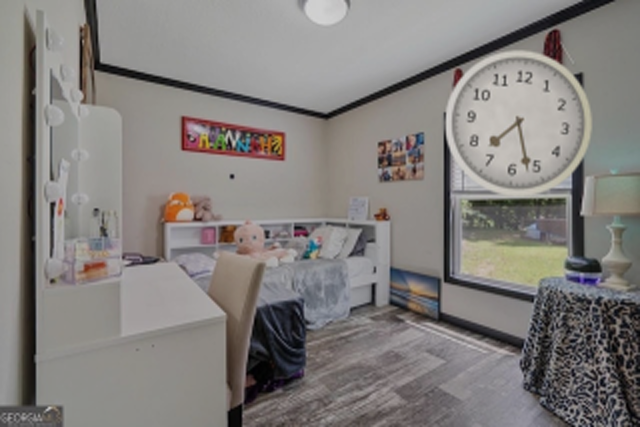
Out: 7:27
